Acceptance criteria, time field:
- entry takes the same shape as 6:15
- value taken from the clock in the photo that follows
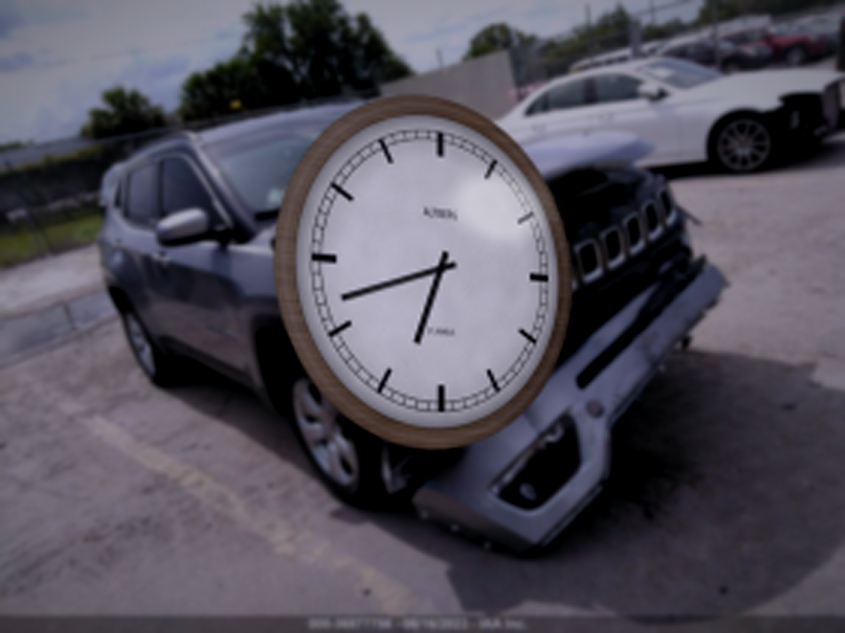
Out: 6:42
